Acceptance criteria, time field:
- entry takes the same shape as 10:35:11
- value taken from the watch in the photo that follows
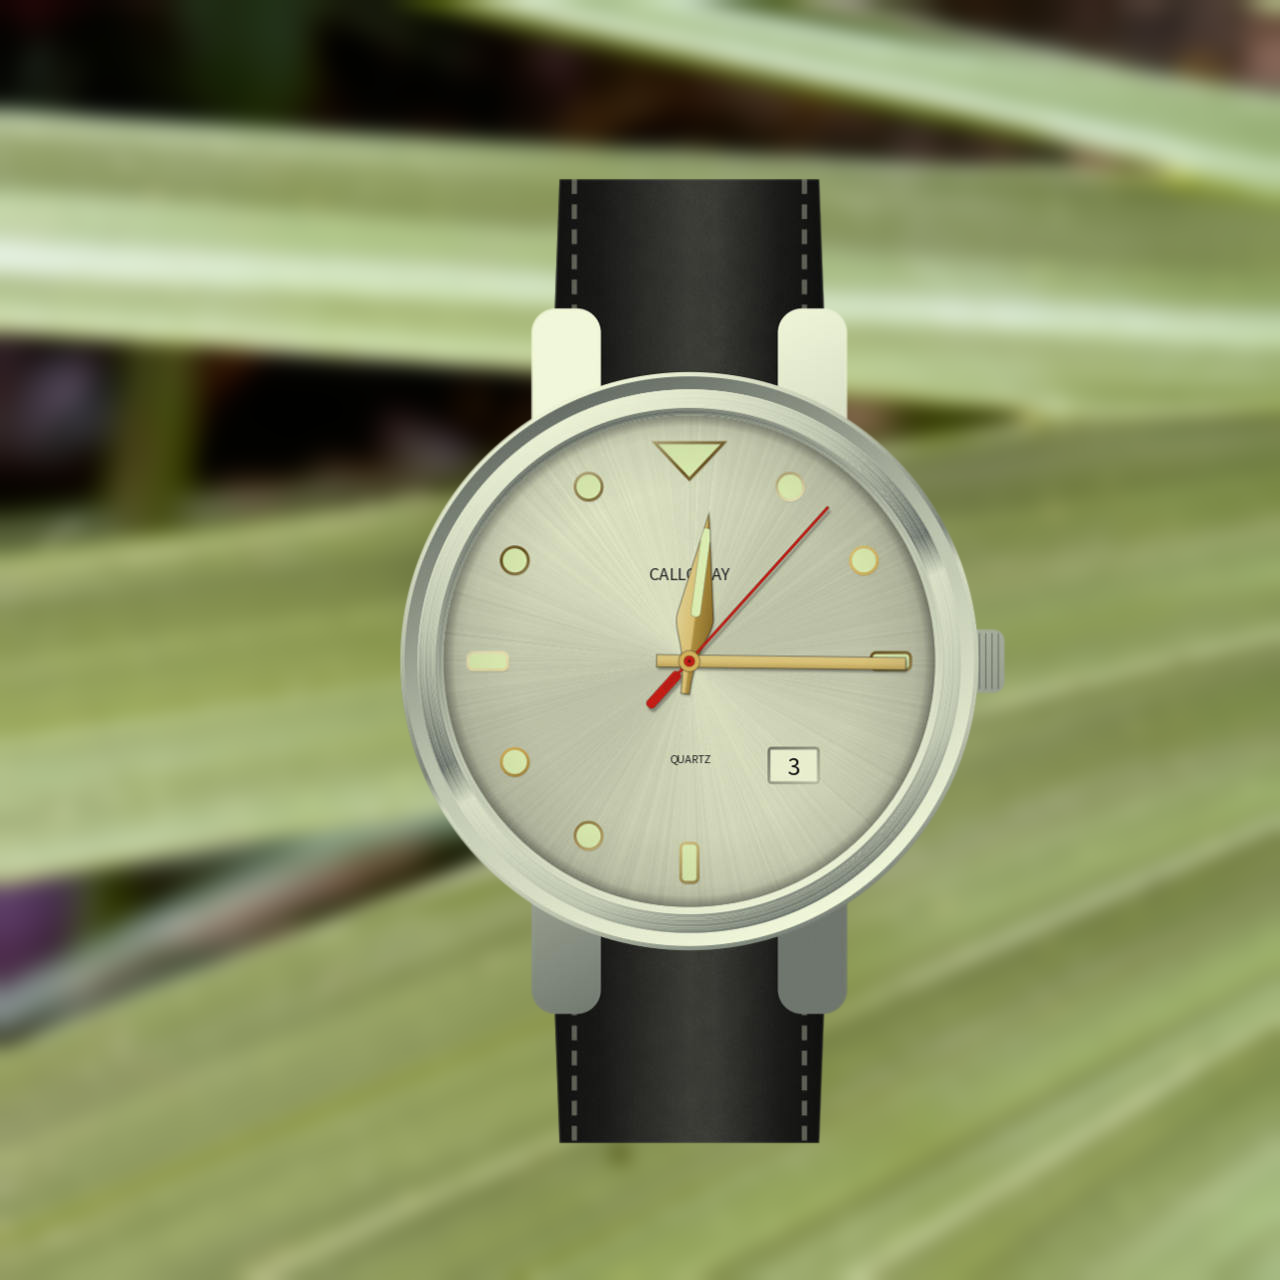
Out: 12:15:07
